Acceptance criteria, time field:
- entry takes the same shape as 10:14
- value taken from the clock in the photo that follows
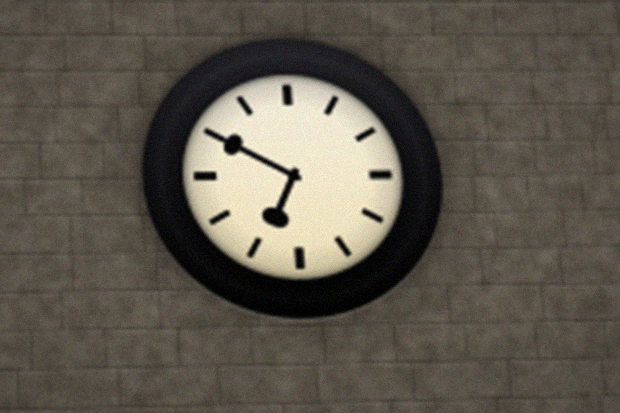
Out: 6:50
